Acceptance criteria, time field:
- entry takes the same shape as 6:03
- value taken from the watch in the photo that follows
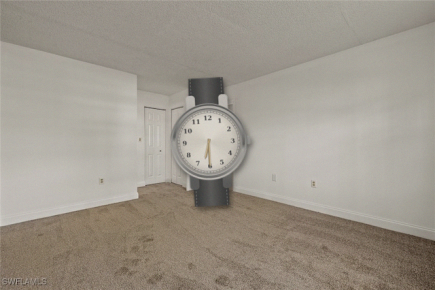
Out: 6:30
